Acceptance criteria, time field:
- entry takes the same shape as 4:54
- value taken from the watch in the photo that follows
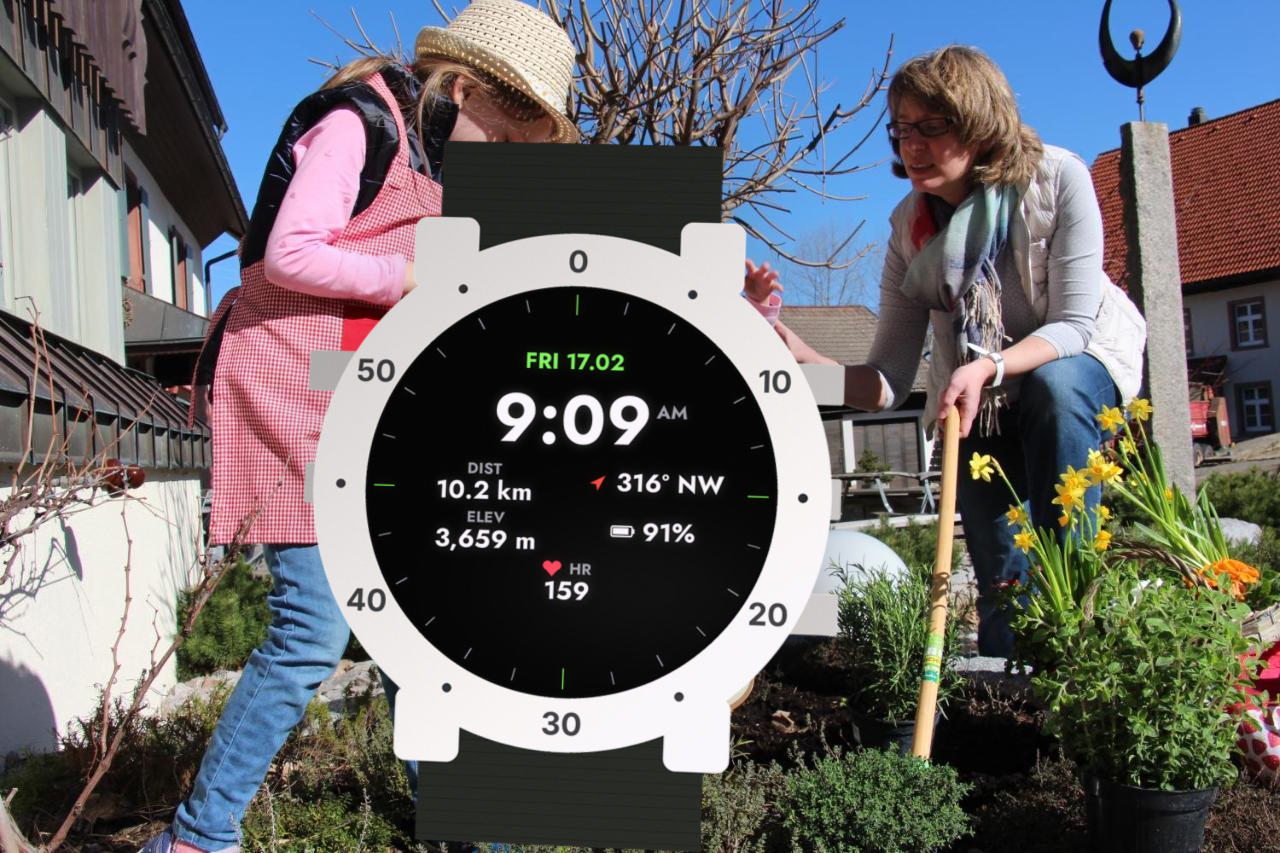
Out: 9:09
